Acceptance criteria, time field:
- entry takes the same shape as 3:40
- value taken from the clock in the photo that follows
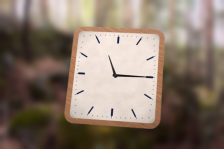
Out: 11:15
